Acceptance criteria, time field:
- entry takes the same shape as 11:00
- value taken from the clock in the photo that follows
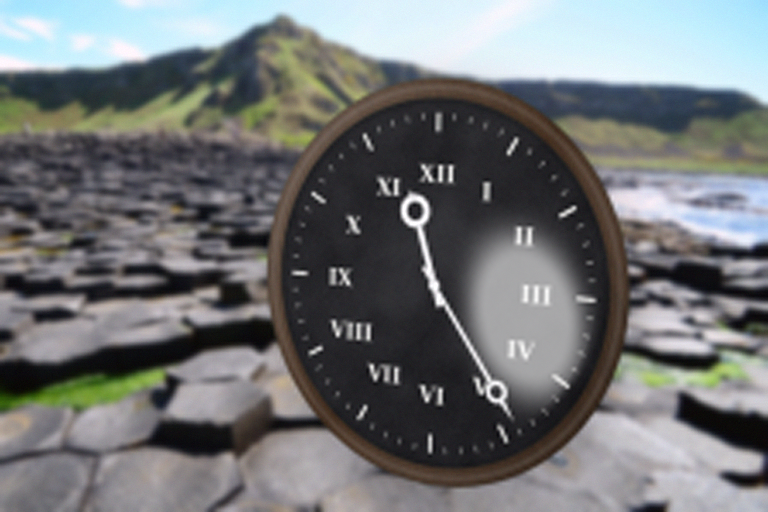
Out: 11:24
